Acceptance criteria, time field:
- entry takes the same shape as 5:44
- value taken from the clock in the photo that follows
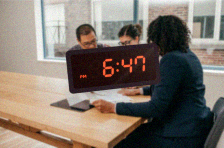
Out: 6:47
